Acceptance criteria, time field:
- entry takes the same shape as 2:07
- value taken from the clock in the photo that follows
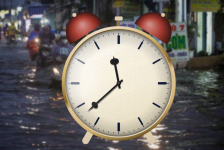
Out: 11:38
